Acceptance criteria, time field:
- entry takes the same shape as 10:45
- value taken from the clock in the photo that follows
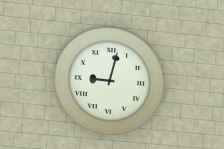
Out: 9:02
